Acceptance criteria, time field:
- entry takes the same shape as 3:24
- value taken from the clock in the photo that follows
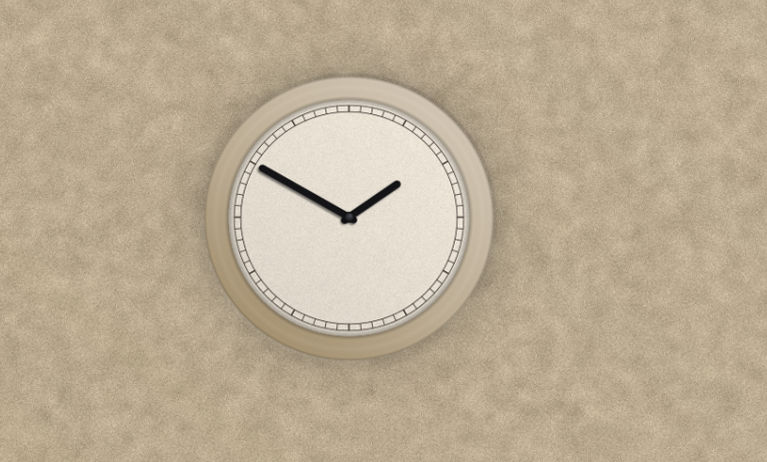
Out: 1:50
